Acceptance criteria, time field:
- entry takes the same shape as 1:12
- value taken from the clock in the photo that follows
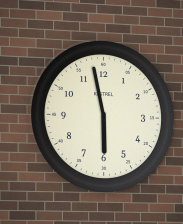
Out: 5:58
